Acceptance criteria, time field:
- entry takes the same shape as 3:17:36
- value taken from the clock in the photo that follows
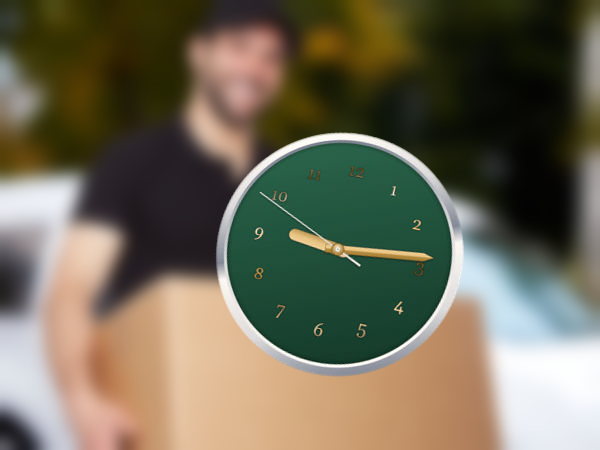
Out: 9:13:49
